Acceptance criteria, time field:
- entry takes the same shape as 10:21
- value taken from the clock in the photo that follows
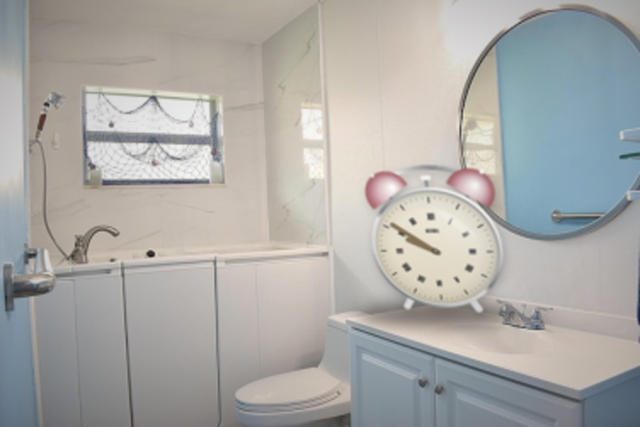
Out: 9:51
